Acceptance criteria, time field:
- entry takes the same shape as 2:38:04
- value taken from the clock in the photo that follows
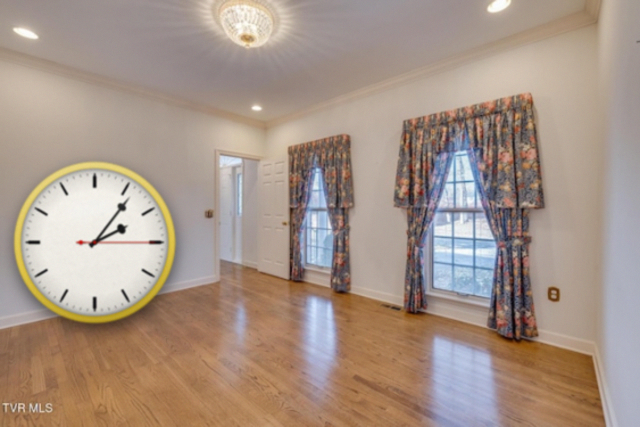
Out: 2:06:15
